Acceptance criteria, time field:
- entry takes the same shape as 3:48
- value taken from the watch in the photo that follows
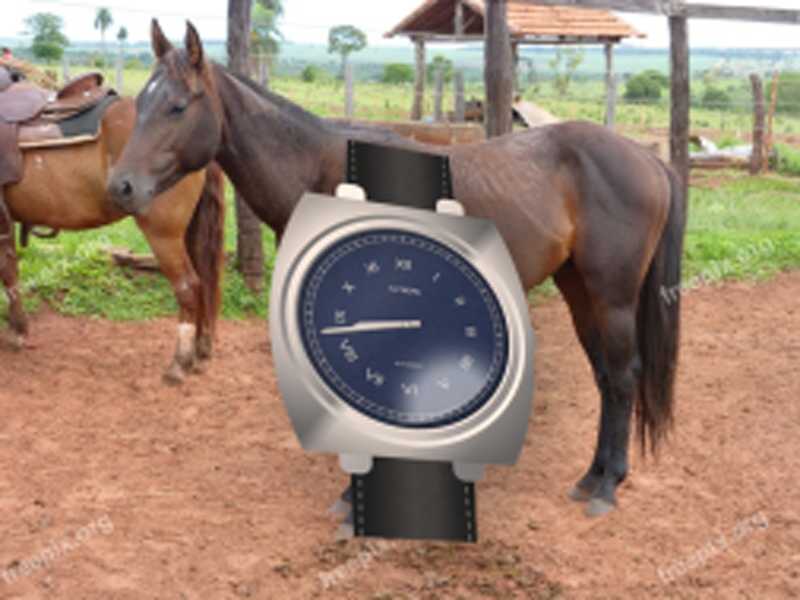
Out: 8:43
